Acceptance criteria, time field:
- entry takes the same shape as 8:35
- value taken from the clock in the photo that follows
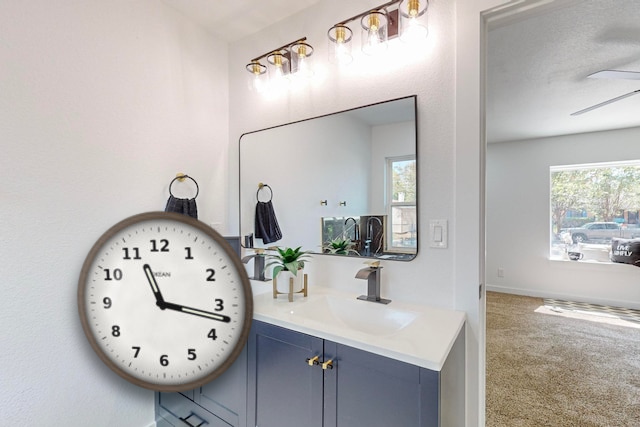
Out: 11:17
